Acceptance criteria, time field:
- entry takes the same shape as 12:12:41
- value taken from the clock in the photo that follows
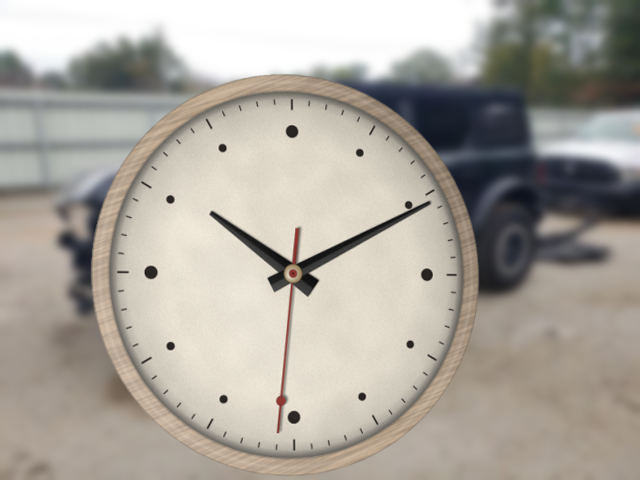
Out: 10:10:31
